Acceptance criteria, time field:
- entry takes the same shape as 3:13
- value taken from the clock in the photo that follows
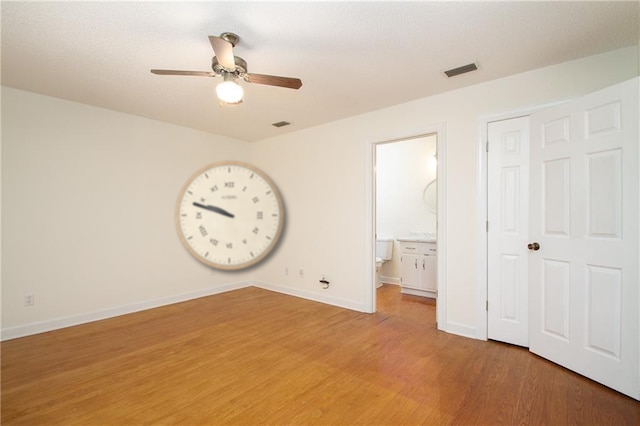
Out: 9:48
